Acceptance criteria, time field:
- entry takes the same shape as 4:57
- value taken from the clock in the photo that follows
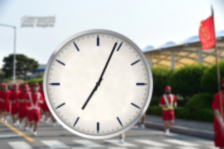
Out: 7:04
